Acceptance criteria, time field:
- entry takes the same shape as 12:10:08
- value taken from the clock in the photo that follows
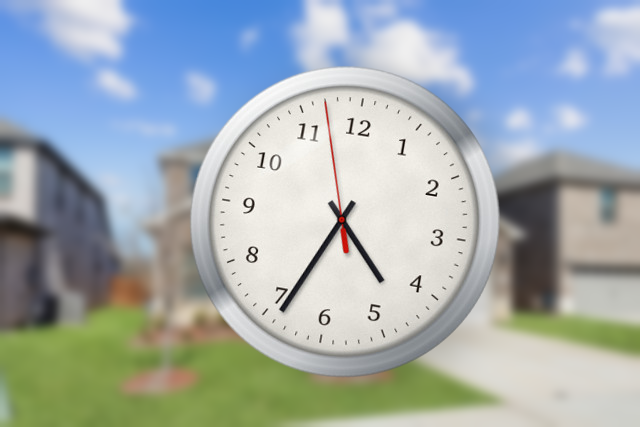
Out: 4:33:57
